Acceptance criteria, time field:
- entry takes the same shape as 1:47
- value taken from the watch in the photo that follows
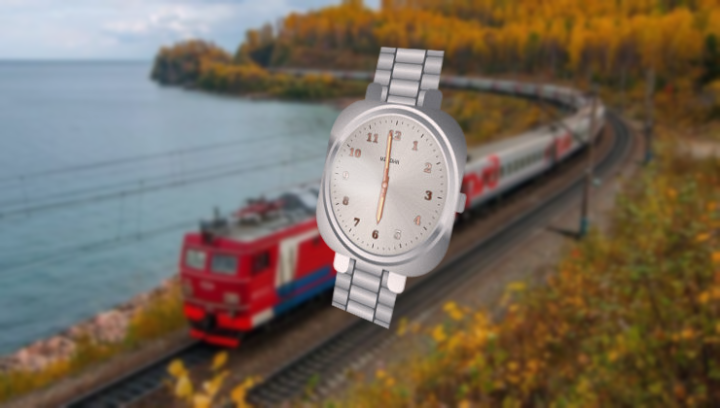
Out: 5:59
